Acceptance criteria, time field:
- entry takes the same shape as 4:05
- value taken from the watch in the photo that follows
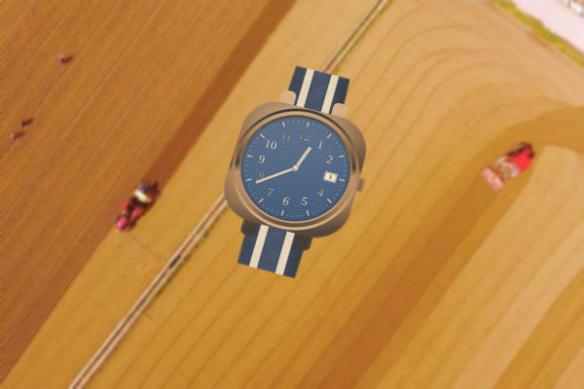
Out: 12:39
